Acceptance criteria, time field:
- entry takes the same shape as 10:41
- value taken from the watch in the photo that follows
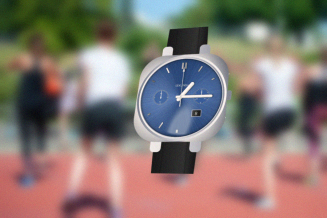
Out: 1:15
